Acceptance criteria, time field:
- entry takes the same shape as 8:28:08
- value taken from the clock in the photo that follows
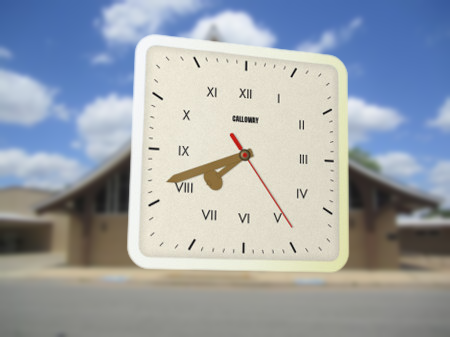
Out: 7:41:24
